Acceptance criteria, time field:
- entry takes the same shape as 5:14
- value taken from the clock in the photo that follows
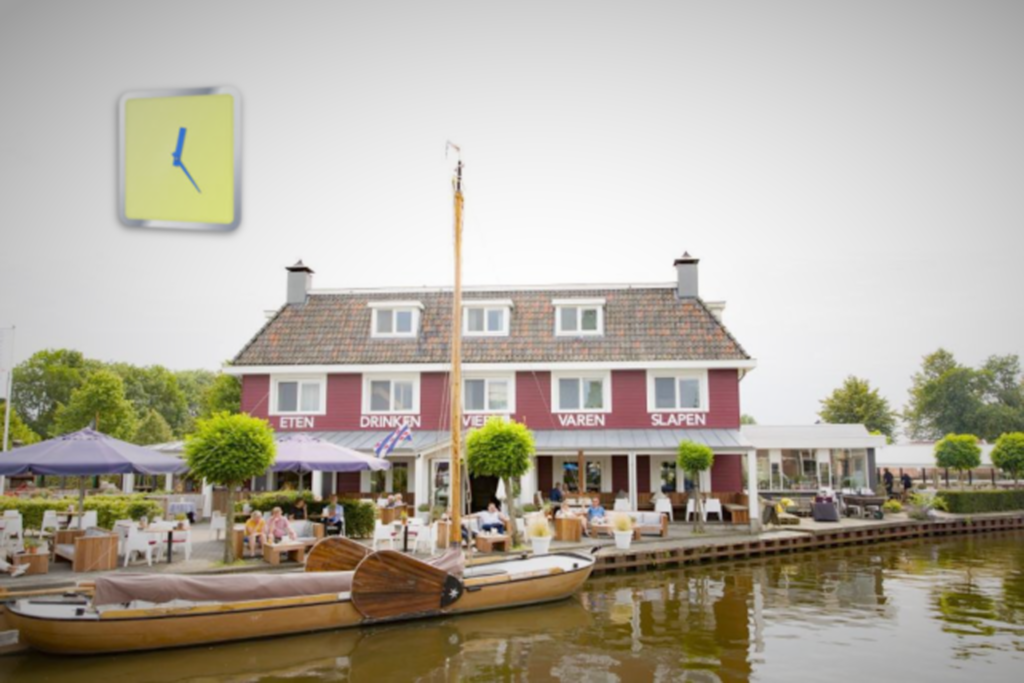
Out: 12:24
